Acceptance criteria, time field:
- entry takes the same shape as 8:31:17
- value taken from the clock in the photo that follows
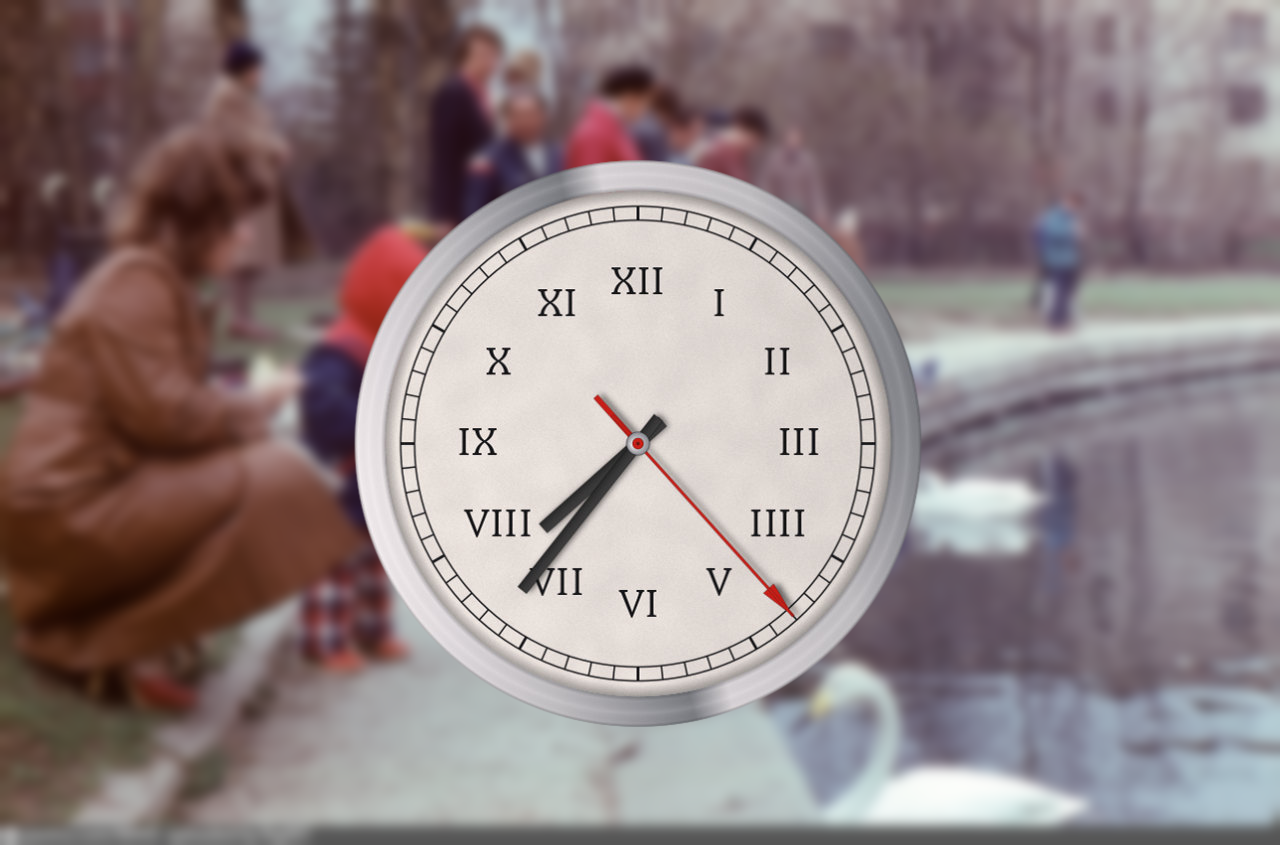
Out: 7:36:23
